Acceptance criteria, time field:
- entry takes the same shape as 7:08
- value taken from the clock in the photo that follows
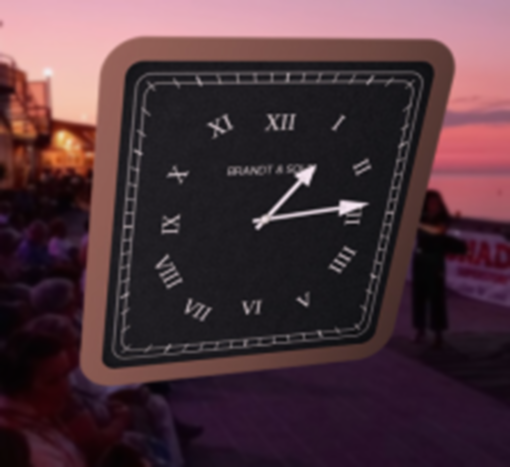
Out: 1:14
